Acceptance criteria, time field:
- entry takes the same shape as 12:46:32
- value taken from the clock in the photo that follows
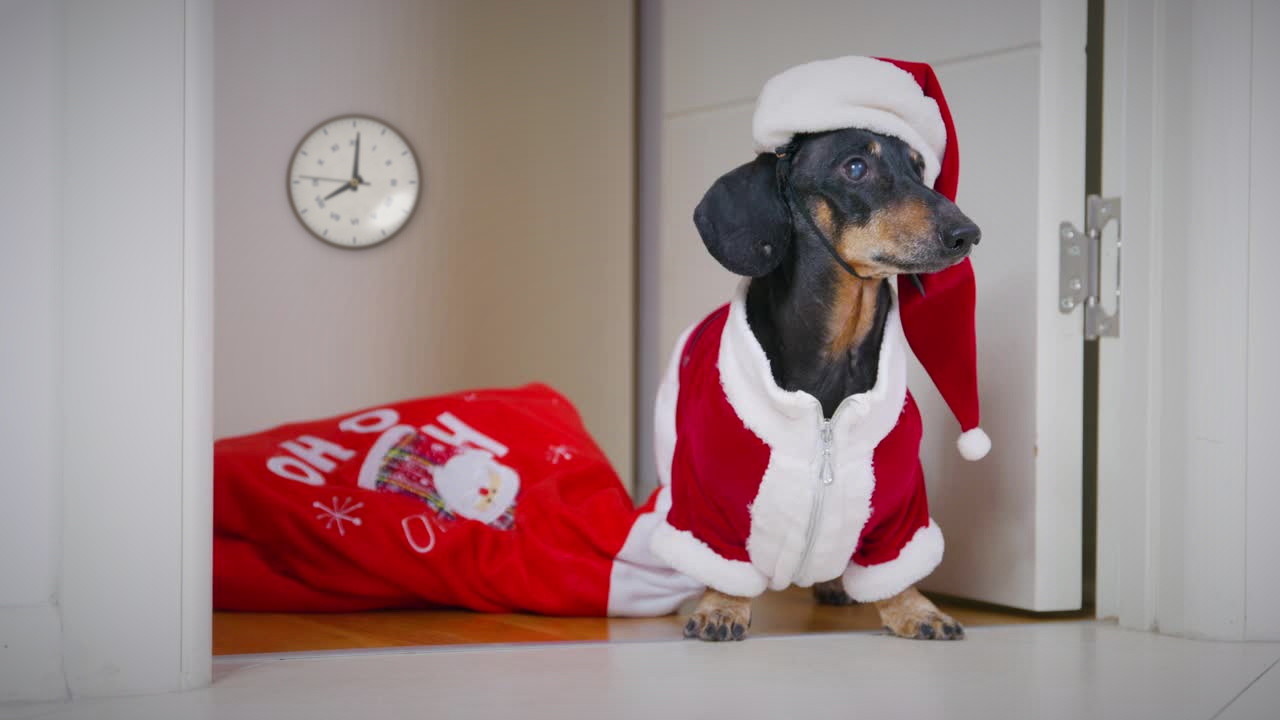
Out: 8:00:46
